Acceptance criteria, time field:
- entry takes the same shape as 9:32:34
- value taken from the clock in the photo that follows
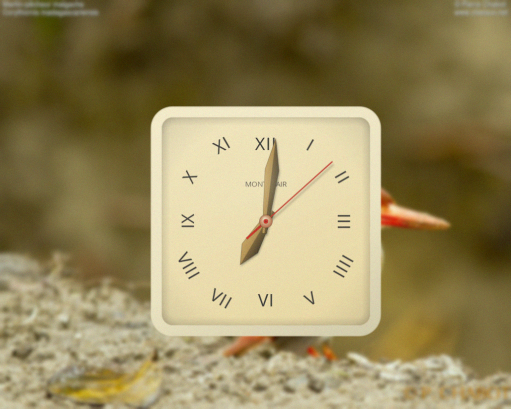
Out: 7:01:08
